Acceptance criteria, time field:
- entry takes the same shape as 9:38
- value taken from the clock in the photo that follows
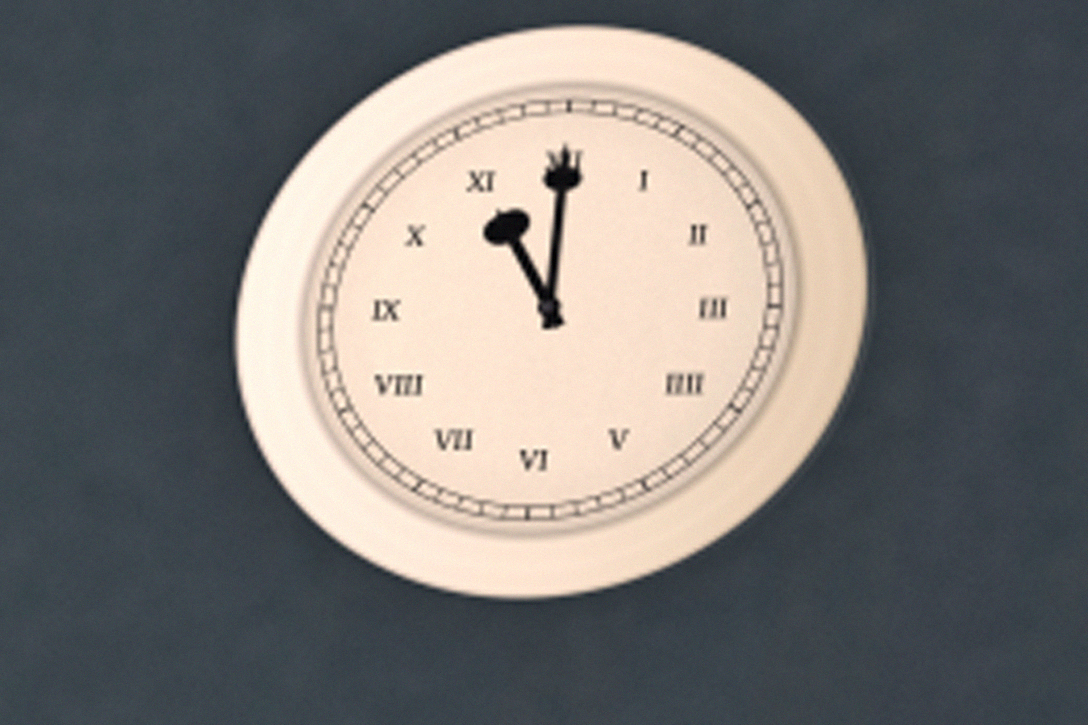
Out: 11:00
